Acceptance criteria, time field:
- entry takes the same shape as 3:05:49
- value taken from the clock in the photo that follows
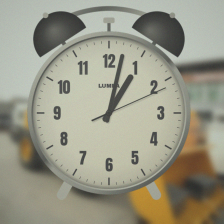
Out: 1:02:11
